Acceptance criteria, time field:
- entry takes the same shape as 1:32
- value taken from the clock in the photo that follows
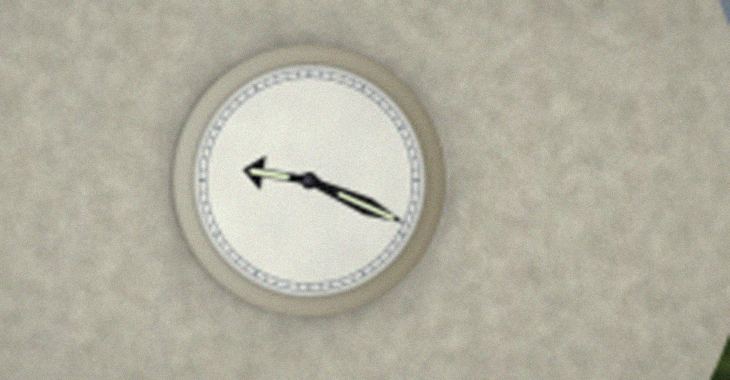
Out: 9:19
